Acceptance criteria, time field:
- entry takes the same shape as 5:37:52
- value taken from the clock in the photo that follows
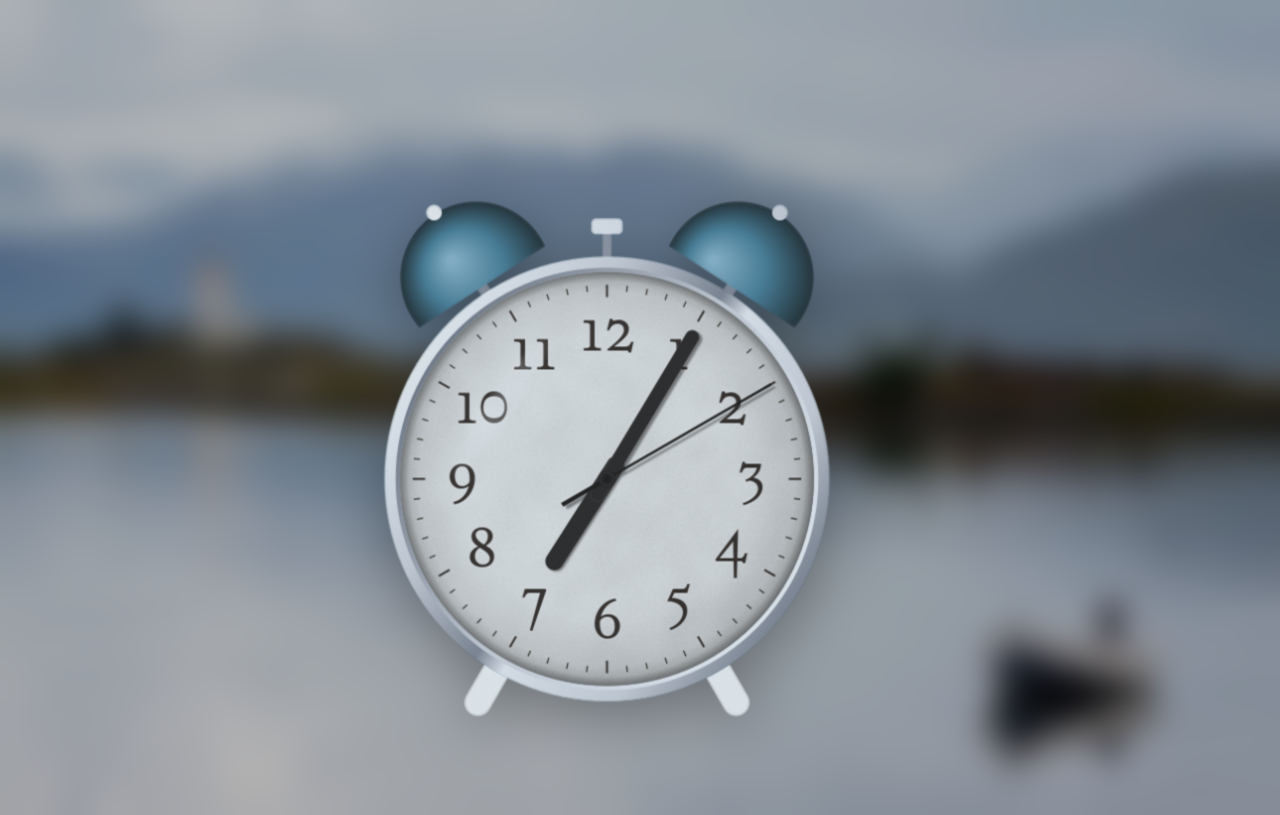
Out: 7:05:10
